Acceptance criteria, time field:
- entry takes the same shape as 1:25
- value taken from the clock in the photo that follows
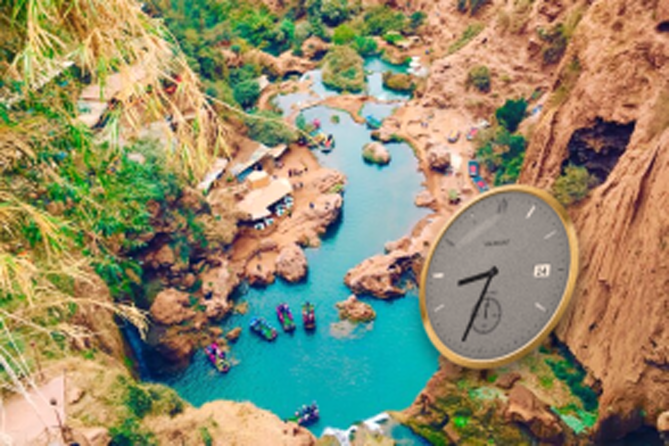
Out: 8:33
